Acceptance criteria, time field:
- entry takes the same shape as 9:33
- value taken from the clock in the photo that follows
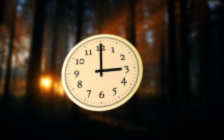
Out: 3:00
